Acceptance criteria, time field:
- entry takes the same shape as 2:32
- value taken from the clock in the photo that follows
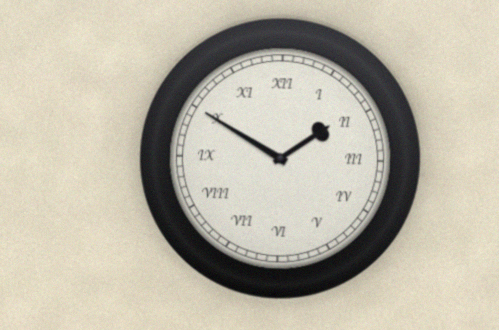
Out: 1:50
